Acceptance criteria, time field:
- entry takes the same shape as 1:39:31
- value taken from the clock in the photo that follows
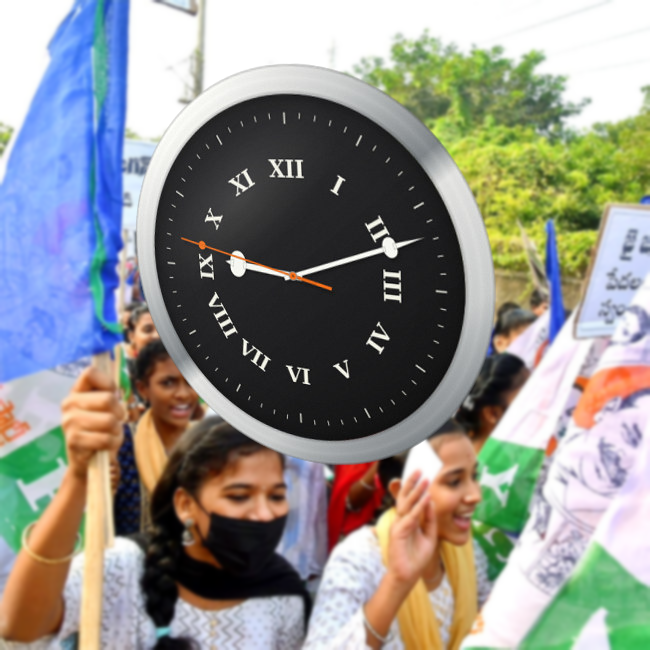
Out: 9:11:47
